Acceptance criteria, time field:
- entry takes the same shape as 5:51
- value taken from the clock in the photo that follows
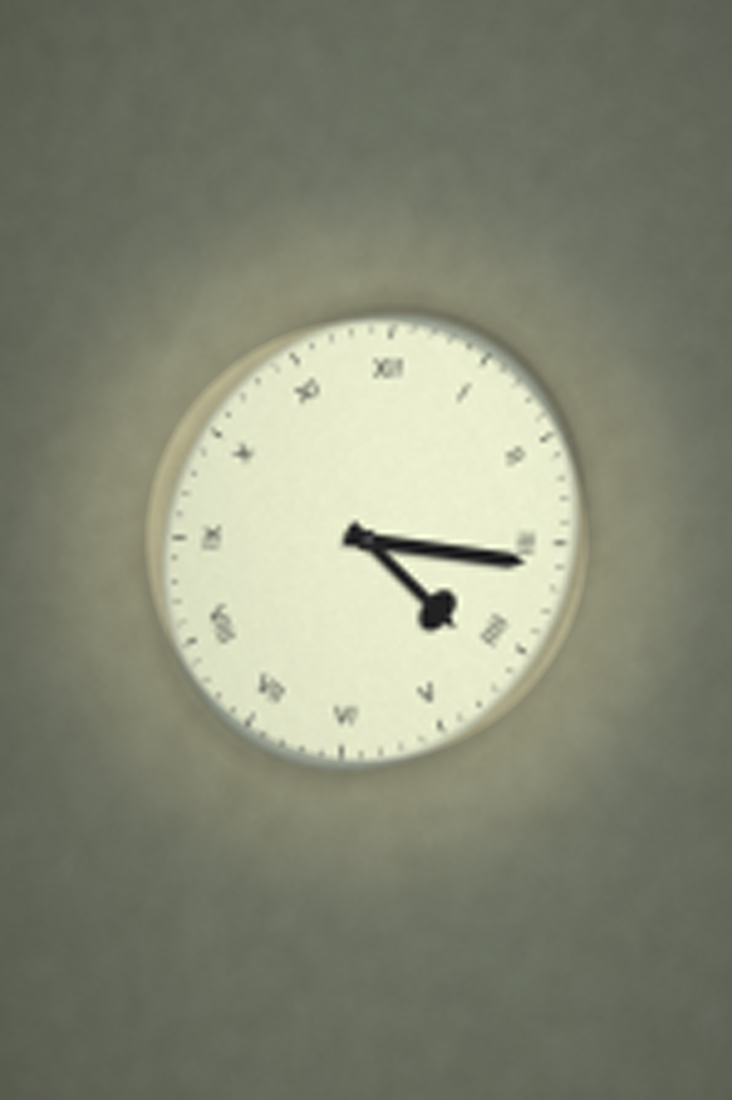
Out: 4:16
